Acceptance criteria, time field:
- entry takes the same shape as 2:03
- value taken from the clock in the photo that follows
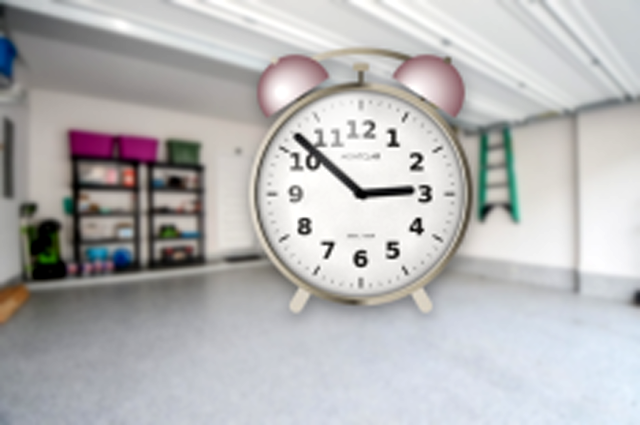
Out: 2:52
